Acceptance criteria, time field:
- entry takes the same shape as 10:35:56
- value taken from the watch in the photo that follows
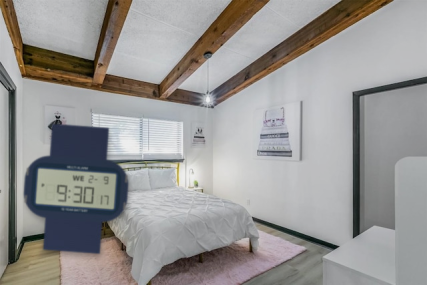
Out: 9:30:17
